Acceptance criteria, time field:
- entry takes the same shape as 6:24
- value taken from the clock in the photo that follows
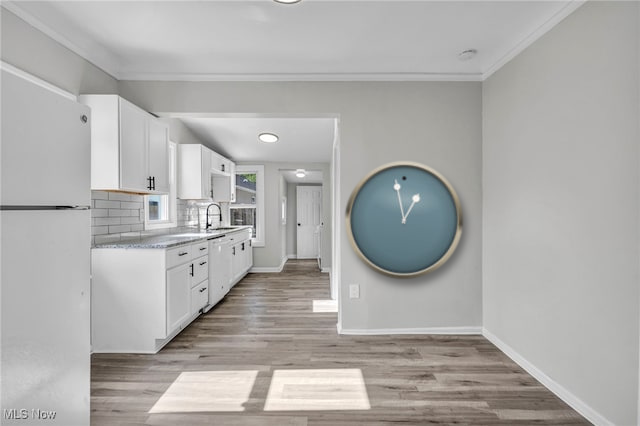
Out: 12:58
